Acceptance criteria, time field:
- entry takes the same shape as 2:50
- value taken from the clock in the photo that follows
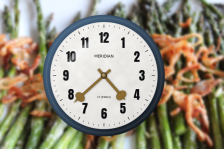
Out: 4:38
